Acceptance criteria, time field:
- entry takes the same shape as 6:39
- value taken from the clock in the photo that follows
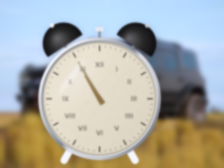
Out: 10:55
